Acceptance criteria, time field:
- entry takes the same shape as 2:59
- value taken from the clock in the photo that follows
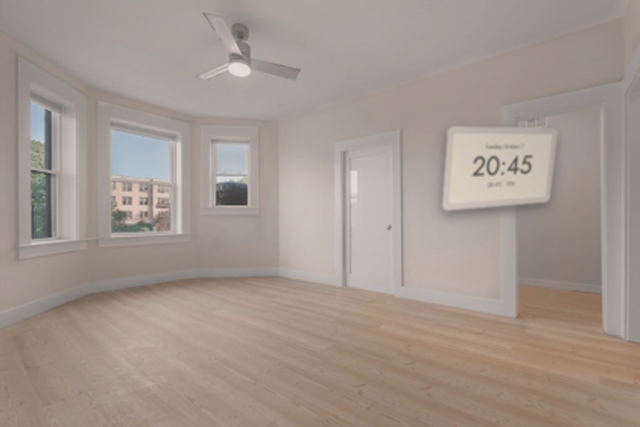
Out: 20:45
